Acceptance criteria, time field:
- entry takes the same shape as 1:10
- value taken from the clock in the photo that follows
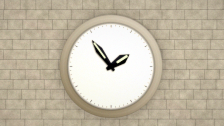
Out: 1:54
